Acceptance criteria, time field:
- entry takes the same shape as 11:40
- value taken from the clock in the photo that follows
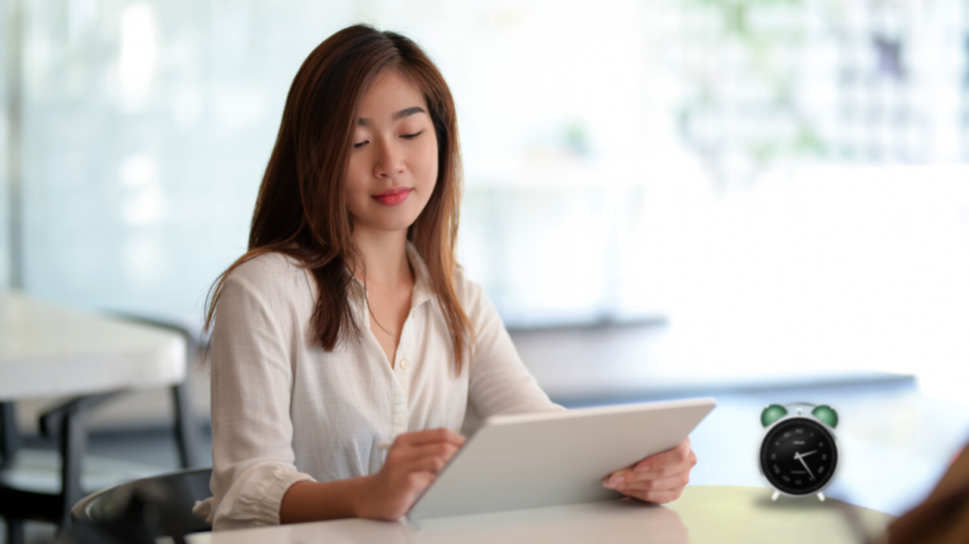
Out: 2:24
